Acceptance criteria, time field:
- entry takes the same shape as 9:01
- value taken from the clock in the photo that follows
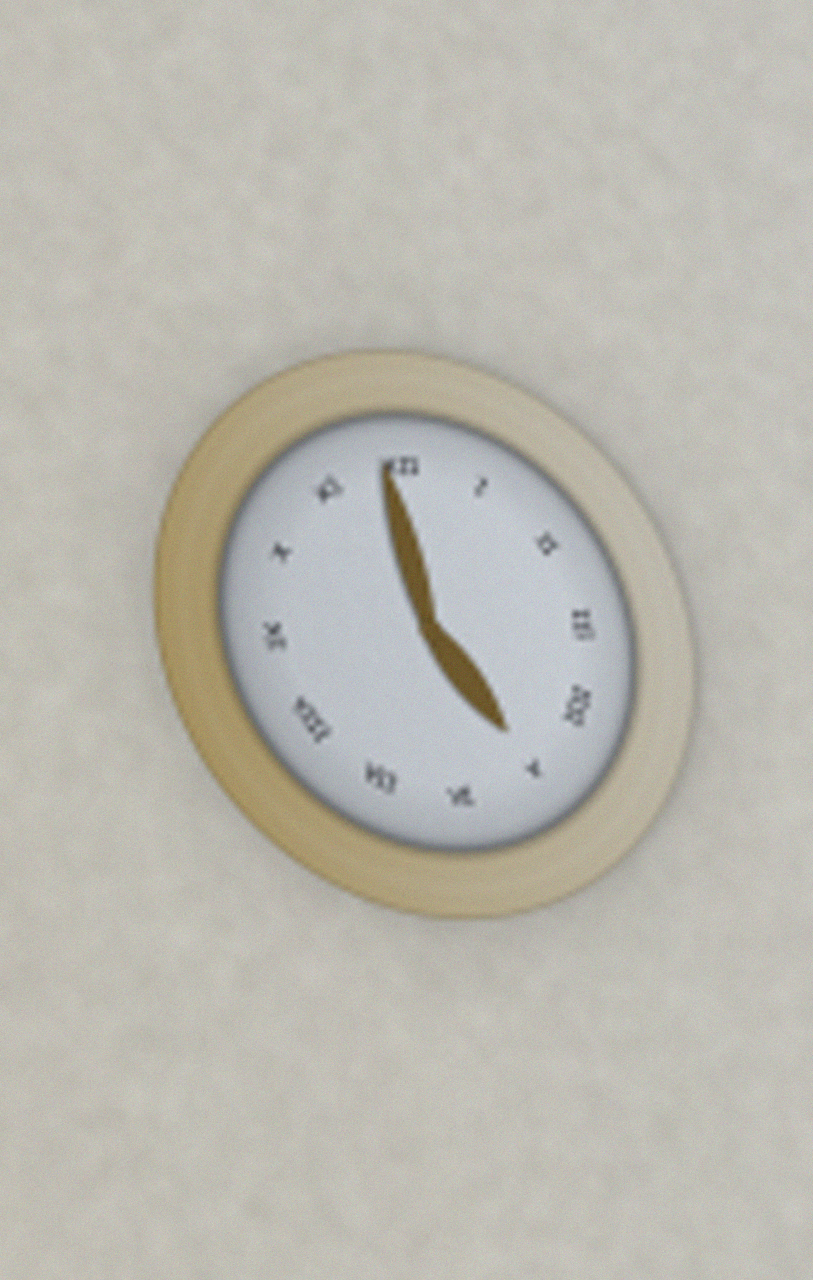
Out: 4:59
